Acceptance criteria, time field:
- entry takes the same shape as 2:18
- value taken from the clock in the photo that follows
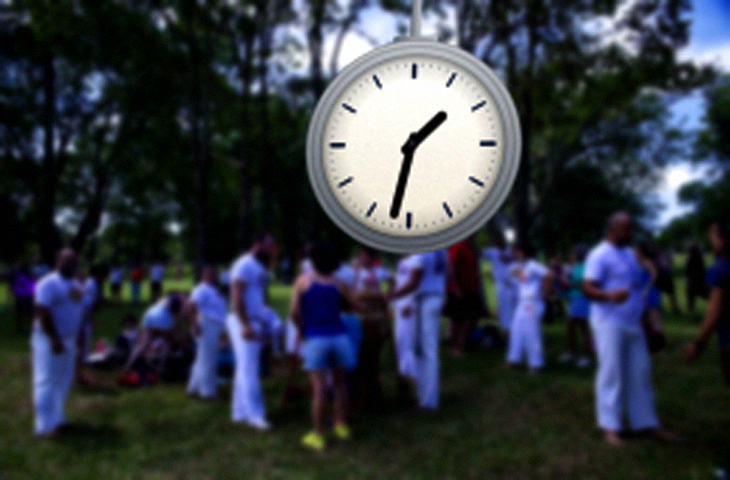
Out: 1:32
